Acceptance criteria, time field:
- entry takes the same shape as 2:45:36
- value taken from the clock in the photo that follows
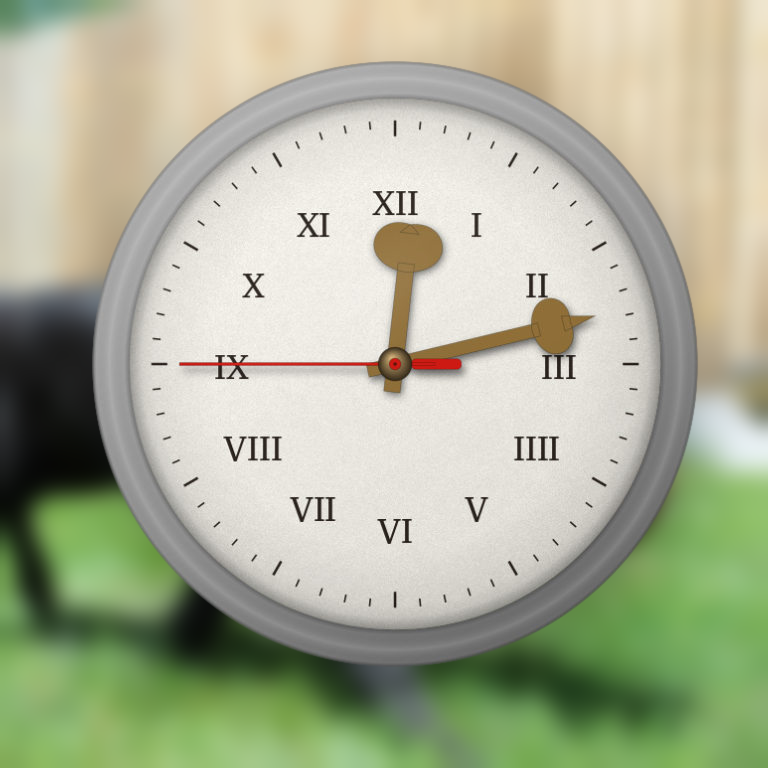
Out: 12:12:45
